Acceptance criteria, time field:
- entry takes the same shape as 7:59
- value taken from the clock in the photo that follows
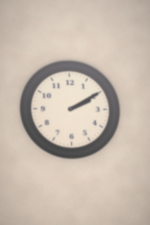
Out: 2:10
